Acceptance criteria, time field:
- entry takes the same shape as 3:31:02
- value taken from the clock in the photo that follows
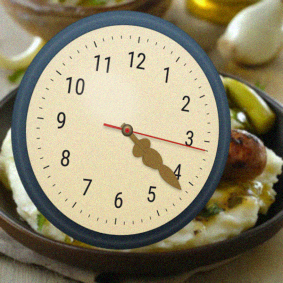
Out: 4:21:16
